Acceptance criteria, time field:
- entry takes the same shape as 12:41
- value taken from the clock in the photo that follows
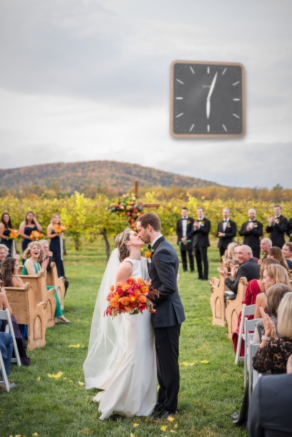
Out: 6:03
